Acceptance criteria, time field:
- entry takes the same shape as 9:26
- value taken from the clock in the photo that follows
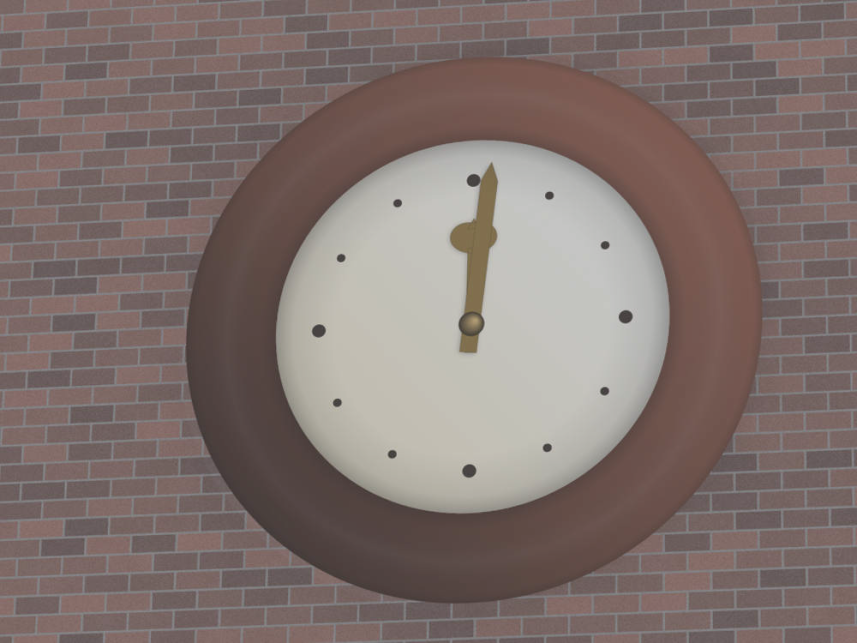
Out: 12:01
